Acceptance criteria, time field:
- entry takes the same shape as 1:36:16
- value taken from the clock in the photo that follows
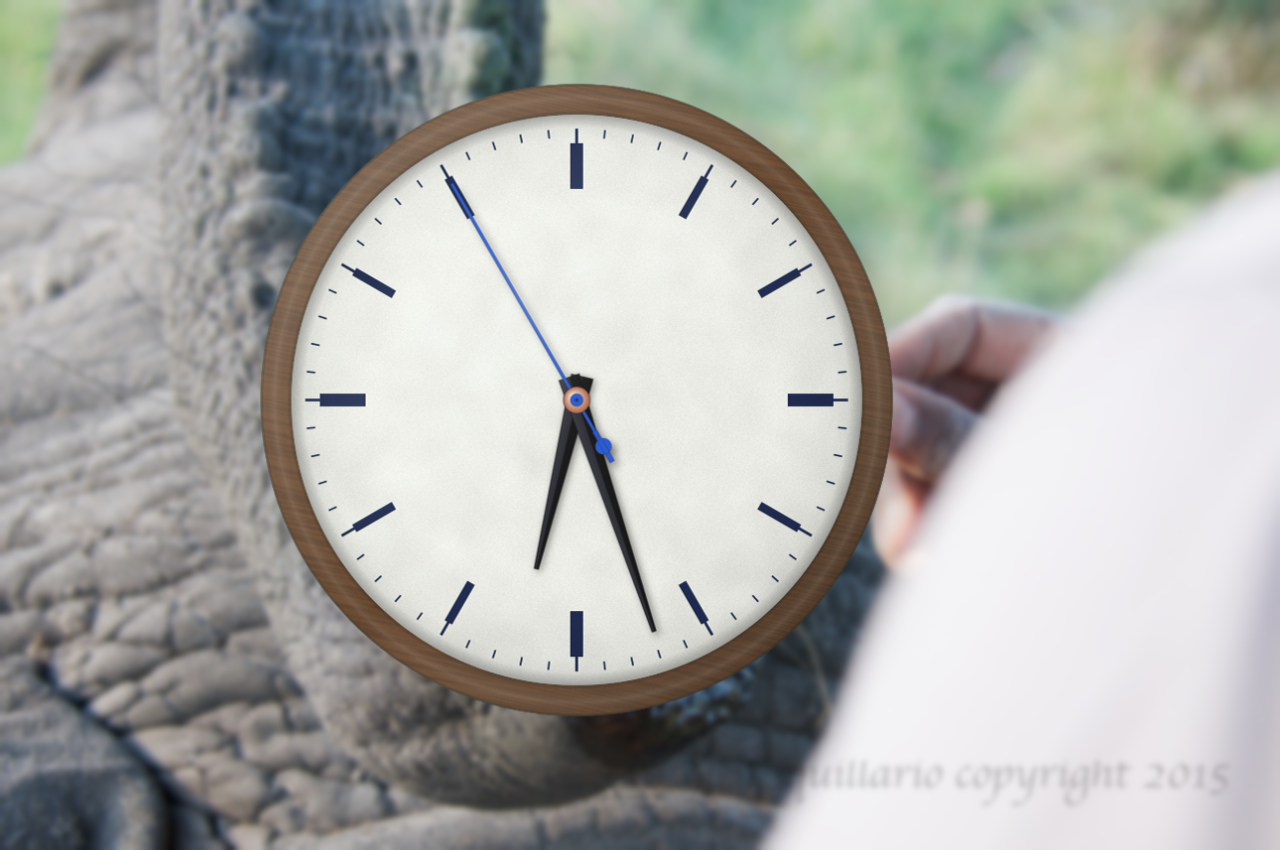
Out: 6:26:55
